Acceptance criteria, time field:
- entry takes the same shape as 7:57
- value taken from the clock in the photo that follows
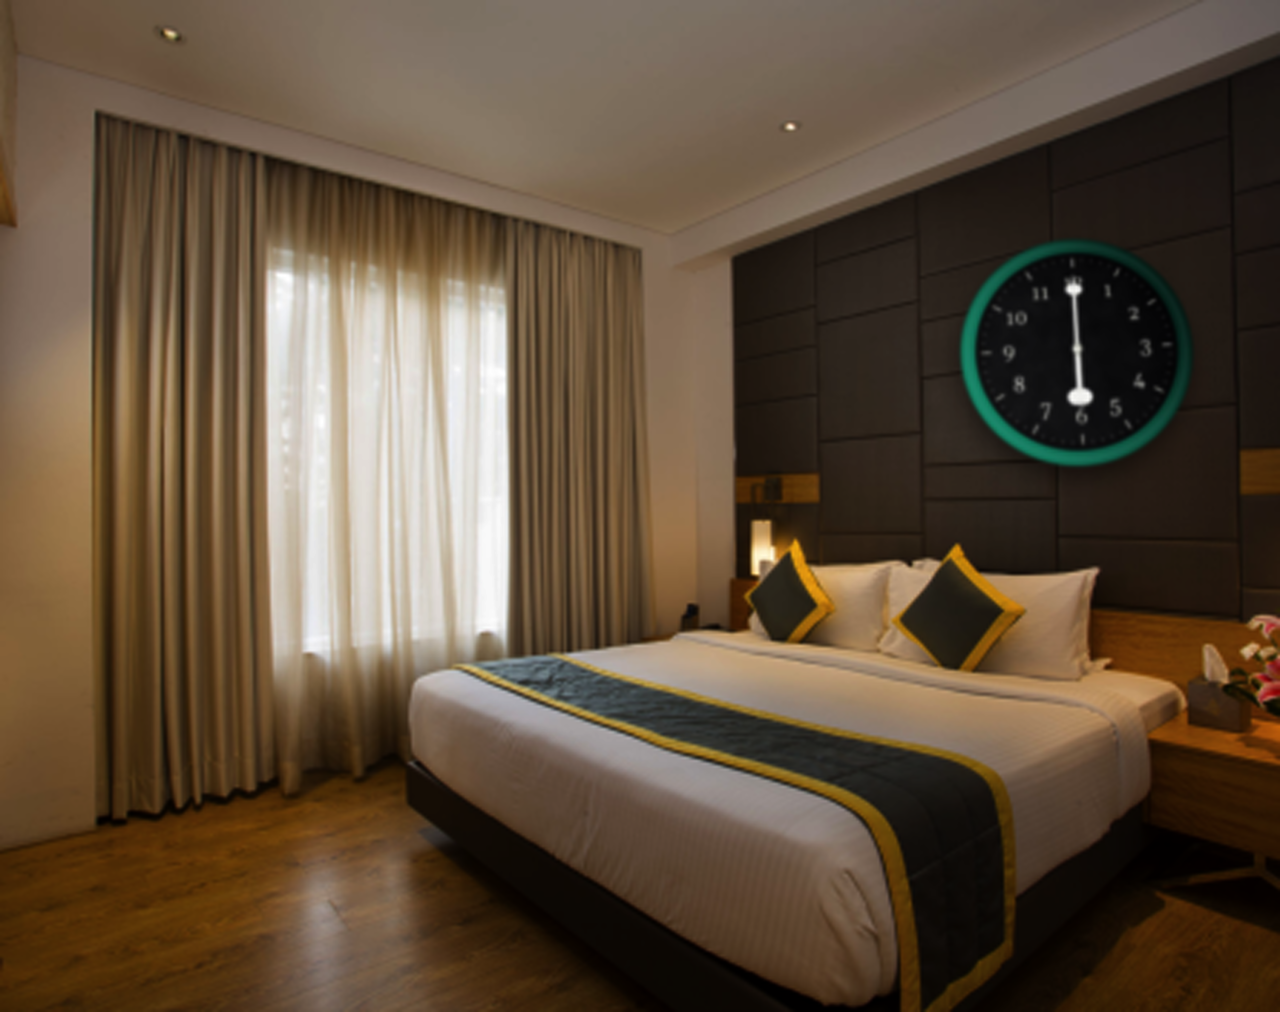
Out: 6:00
